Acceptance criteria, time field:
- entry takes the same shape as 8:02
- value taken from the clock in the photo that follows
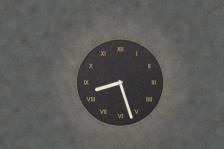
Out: 8:27
